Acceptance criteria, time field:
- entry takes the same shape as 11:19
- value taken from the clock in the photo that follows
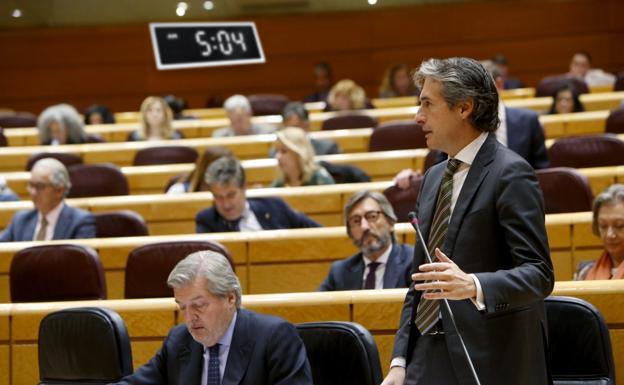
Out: 5:04
